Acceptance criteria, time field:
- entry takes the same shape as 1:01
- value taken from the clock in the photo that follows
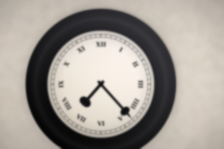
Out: 7:23
